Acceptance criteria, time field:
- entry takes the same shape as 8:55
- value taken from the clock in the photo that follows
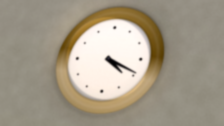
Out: 4:19
